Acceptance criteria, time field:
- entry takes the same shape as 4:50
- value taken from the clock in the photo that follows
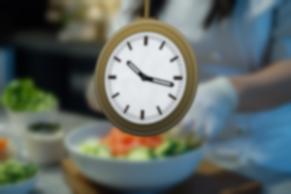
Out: 10:17
